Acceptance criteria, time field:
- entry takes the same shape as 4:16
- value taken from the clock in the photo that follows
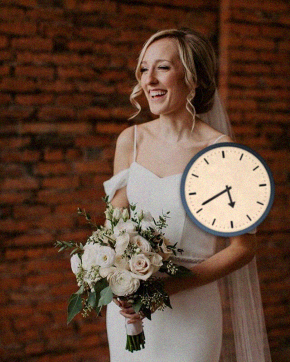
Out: 5:41
